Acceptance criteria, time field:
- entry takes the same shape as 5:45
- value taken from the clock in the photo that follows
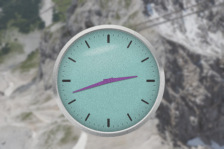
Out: 2:42
